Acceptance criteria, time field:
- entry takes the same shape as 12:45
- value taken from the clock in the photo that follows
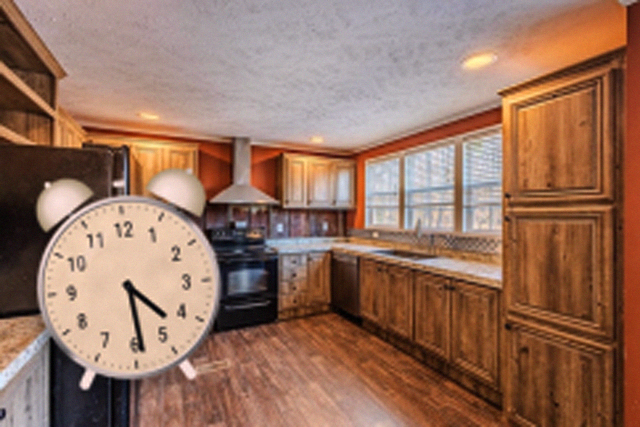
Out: 4:29
